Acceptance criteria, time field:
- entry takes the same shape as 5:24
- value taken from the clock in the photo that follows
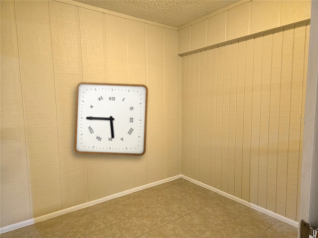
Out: 5:45
